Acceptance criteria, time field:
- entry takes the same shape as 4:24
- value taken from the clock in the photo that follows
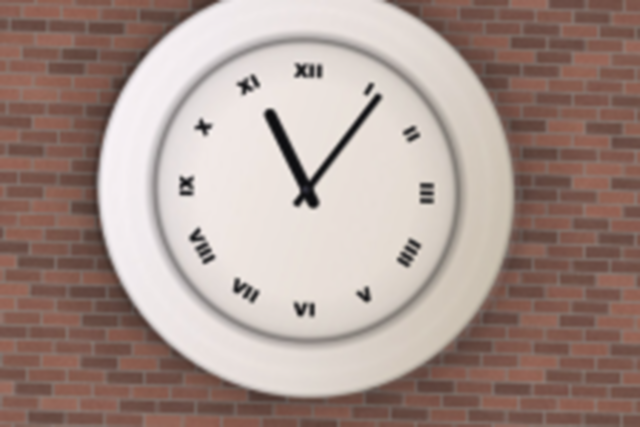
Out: 11:06
